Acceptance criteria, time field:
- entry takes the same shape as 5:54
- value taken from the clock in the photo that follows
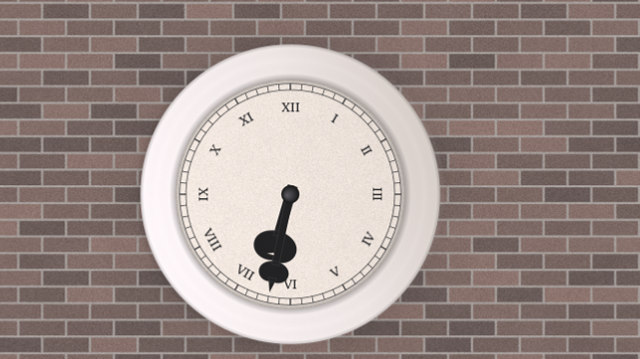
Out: 6:32
